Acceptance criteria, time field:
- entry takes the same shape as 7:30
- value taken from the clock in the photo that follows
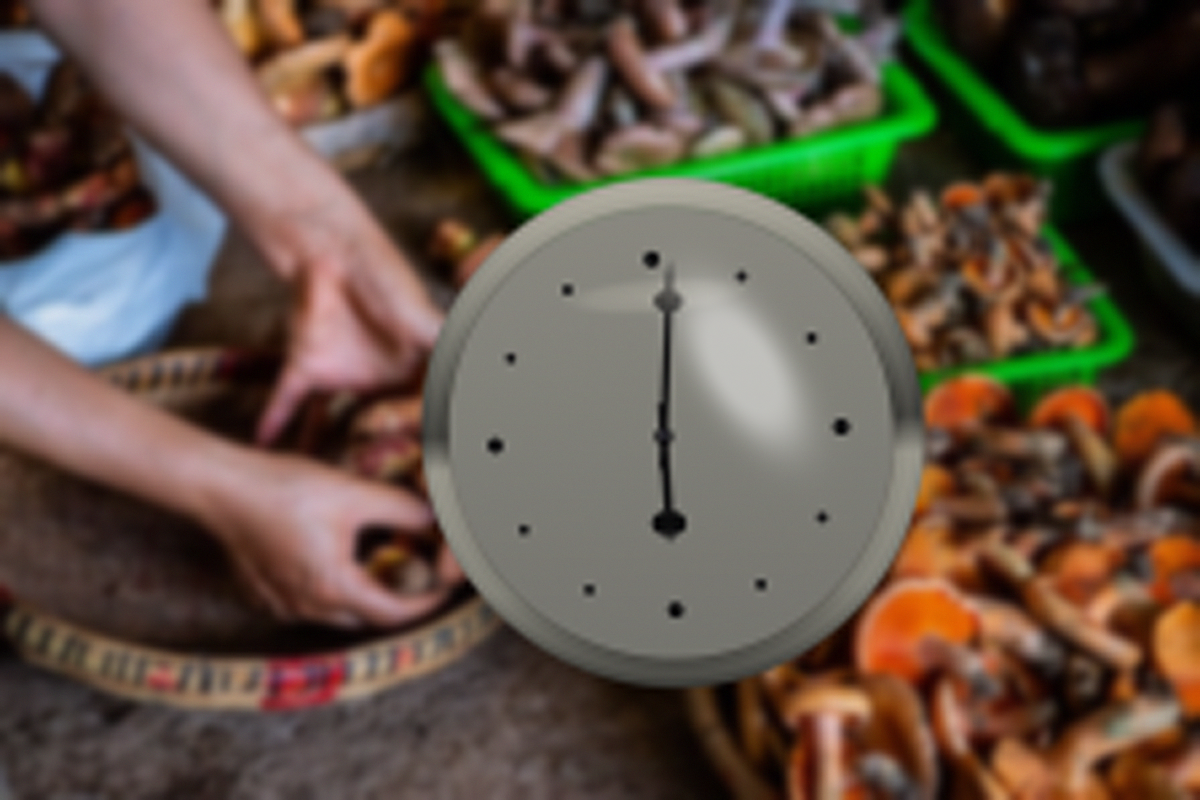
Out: 6:01
